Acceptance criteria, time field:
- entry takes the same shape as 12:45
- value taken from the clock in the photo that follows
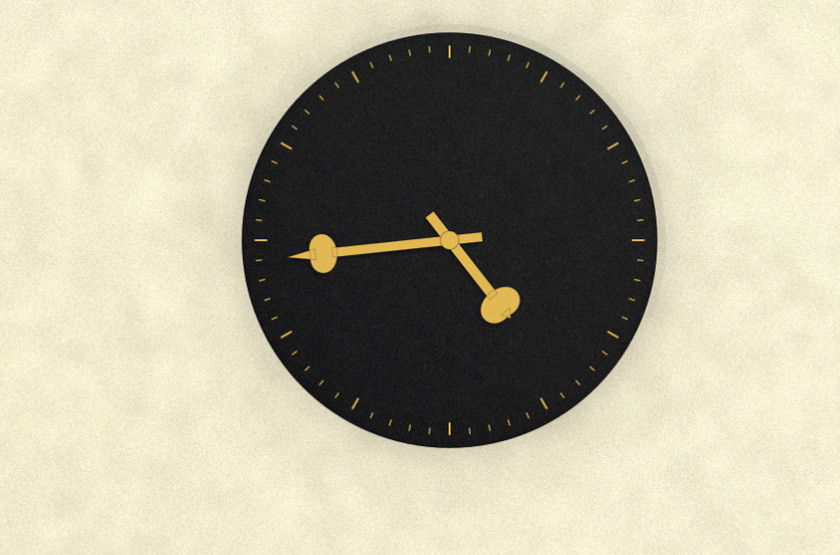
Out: 4:44
